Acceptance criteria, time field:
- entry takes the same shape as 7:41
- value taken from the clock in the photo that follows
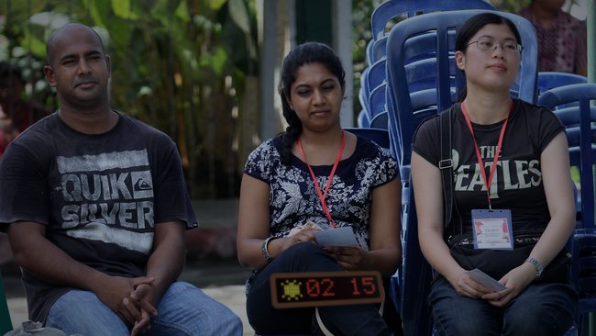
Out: 2:15
